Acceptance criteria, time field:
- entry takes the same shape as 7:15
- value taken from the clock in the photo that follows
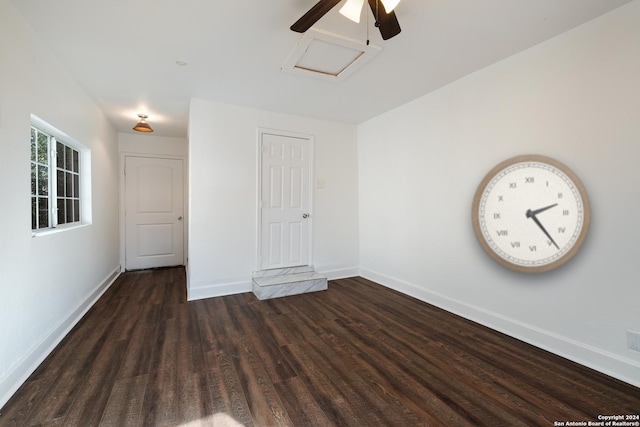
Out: 2:24
